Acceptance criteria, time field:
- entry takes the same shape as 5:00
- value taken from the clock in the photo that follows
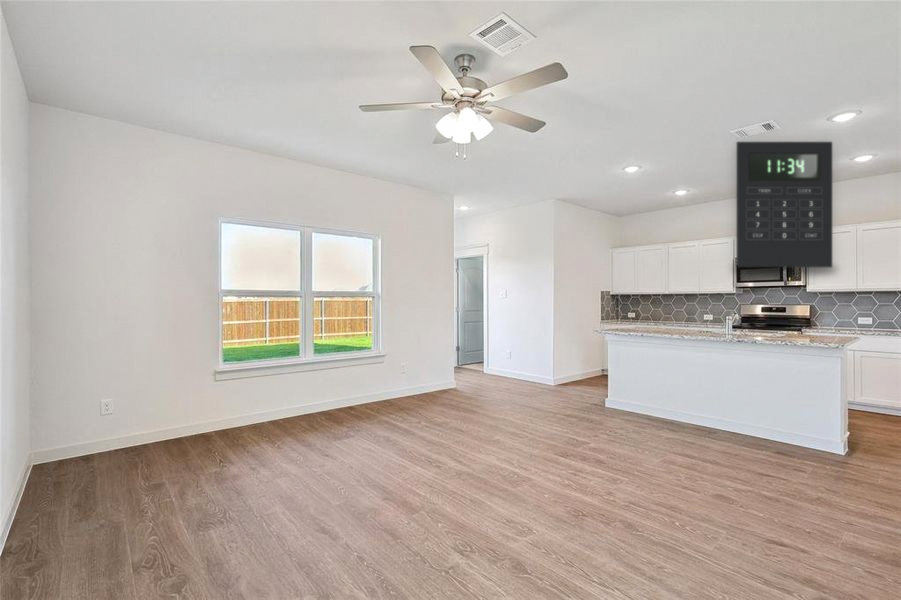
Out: 11:34
